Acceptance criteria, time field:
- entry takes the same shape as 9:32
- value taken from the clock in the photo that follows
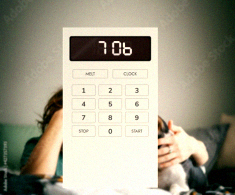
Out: 7:06
